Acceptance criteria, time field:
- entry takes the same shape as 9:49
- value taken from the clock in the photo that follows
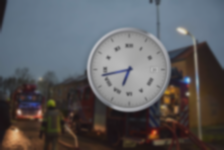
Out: 6:43
